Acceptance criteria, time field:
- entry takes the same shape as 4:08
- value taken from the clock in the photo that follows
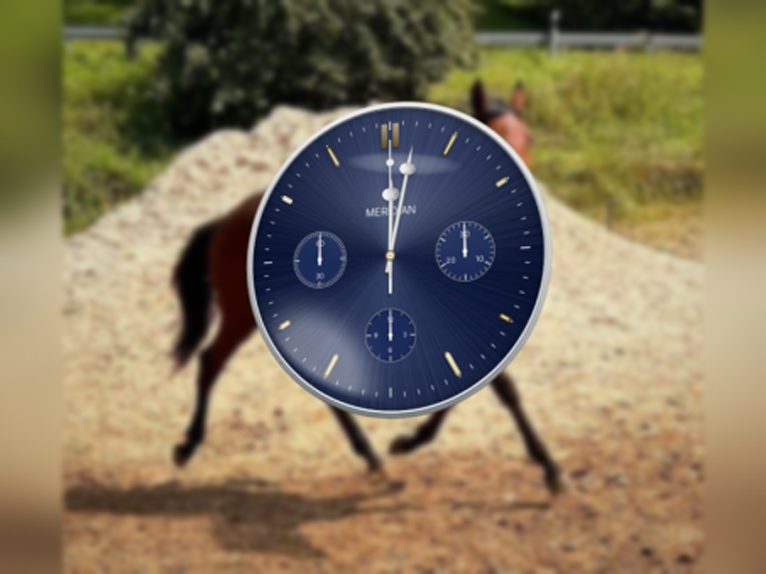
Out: 12:02
